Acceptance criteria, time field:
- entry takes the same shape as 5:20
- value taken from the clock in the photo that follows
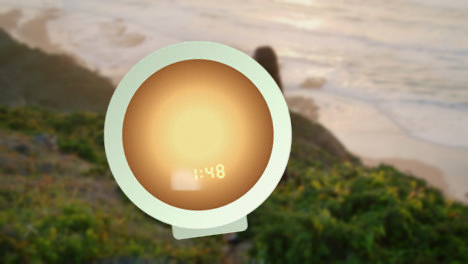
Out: 1:48
